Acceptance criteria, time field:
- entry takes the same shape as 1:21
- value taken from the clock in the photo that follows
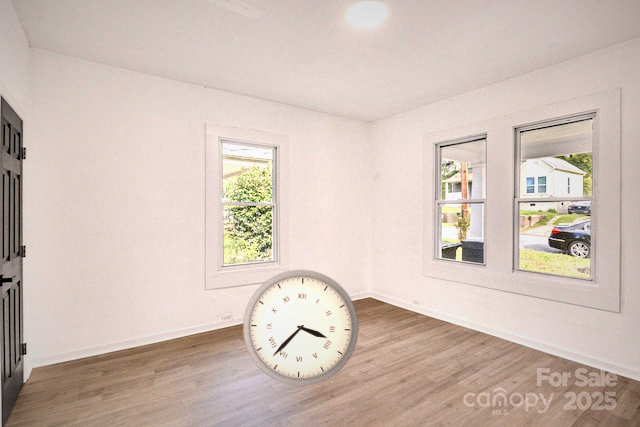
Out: 3:37
